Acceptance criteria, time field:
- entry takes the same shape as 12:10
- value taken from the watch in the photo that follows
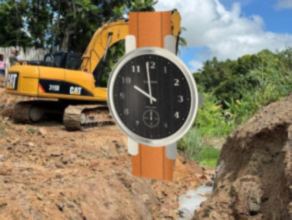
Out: 9:59
